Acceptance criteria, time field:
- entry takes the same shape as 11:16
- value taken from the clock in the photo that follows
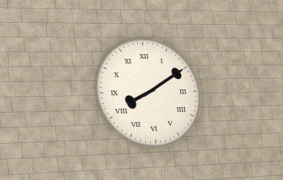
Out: 8:10
